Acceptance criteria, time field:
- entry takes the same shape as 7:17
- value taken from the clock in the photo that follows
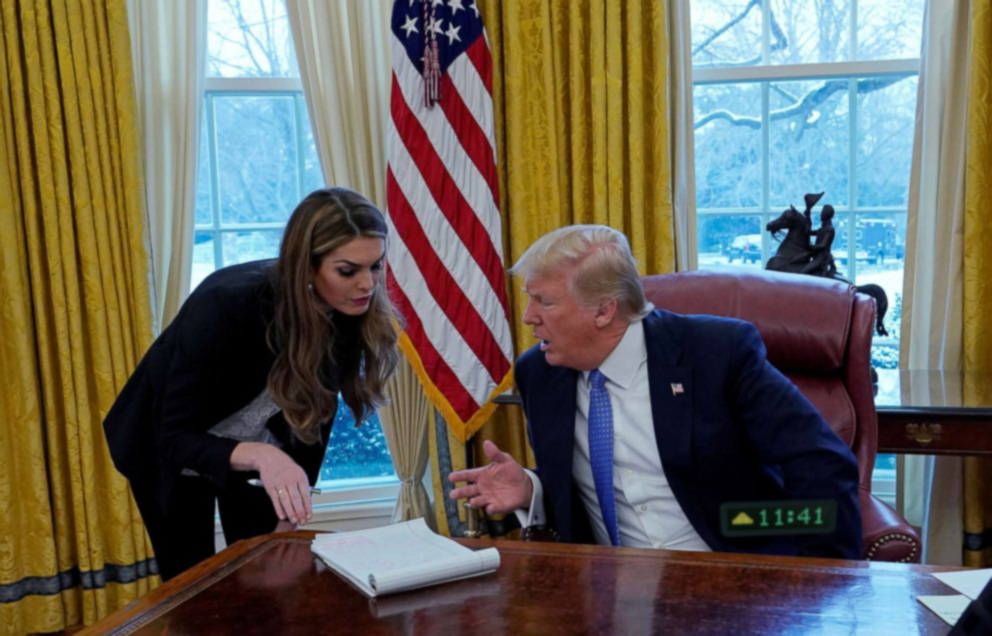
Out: 11:41
